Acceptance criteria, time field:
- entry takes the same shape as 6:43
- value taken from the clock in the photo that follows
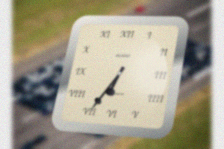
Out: 6:35
